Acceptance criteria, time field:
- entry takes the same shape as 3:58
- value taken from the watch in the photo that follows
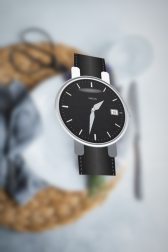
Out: 1:32
